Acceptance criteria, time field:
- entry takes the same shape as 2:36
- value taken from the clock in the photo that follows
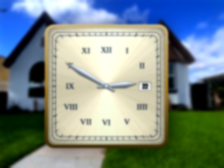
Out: 2:50
